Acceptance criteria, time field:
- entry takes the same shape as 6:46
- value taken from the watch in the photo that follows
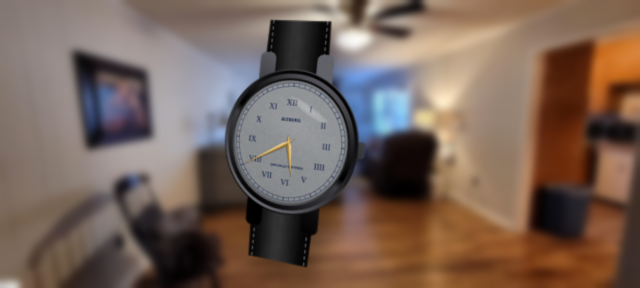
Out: 5:40
